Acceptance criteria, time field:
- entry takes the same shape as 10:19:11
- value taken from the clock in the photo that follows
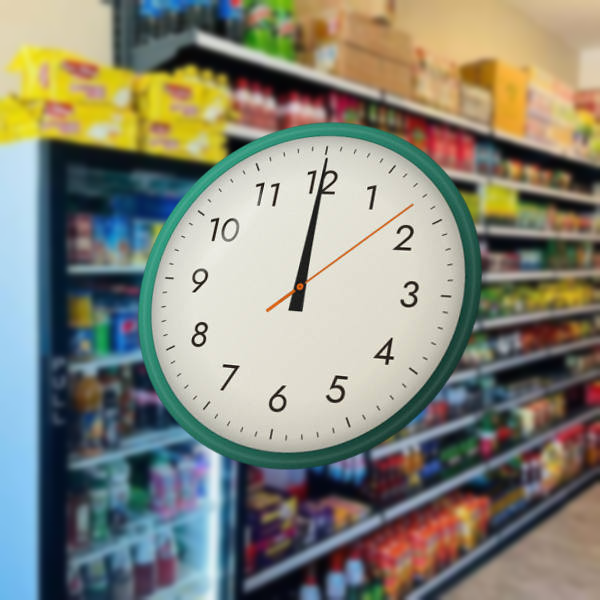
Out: 12:00:08
